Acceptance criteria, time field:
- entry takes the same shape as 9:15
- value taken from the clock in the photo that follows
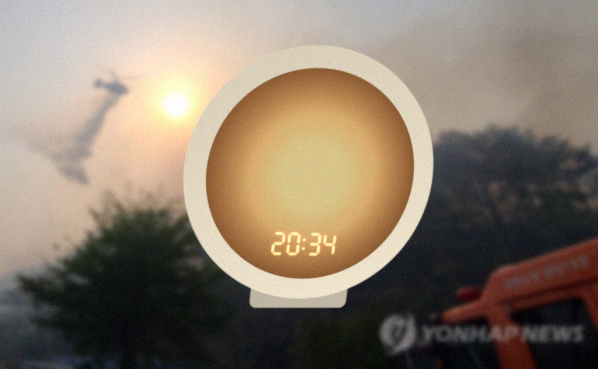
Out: 20:34
